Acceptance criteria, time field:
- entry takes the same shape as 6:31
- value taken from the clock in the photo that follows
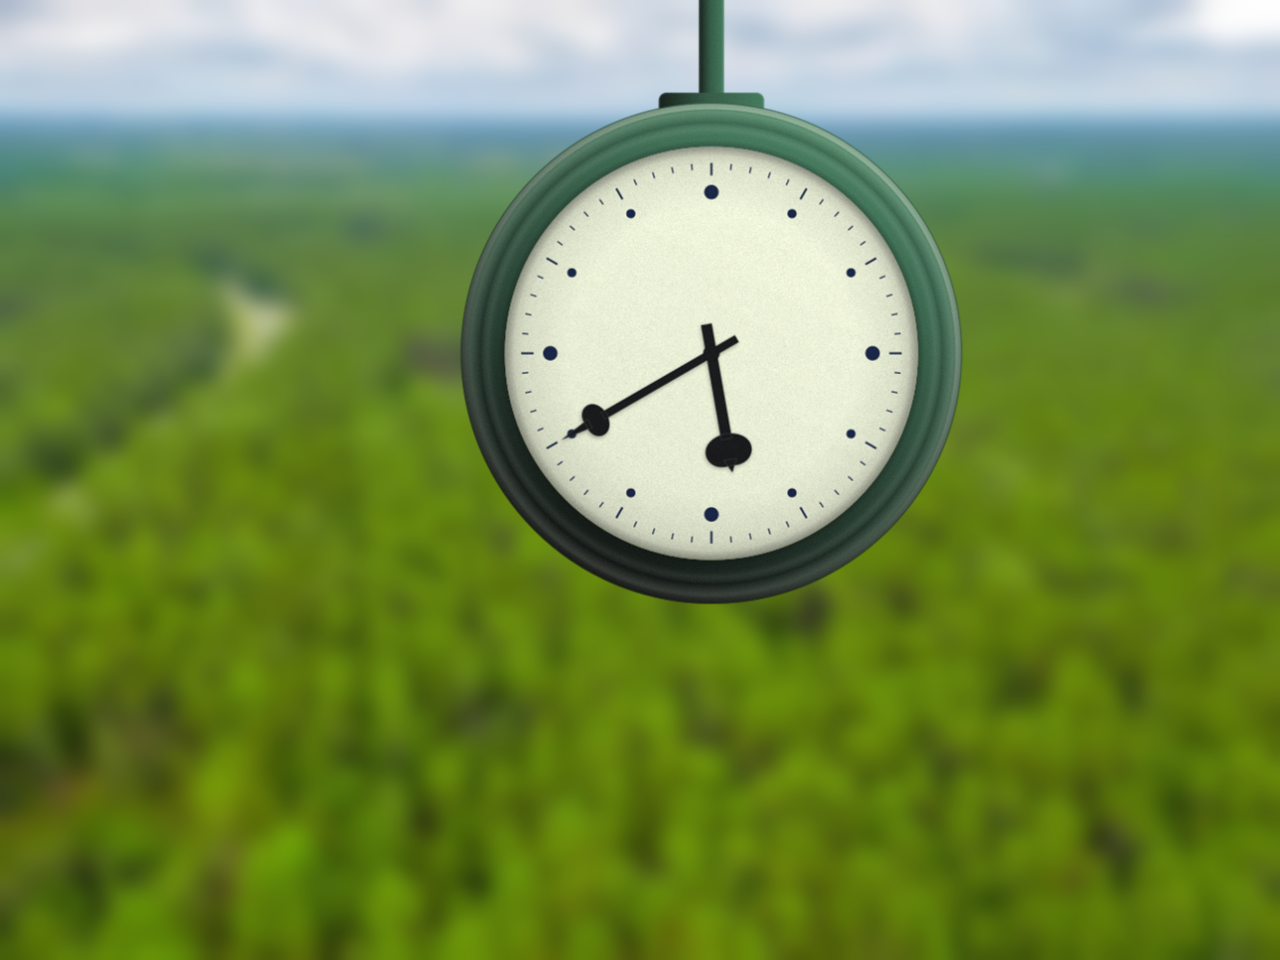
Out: 5:40
